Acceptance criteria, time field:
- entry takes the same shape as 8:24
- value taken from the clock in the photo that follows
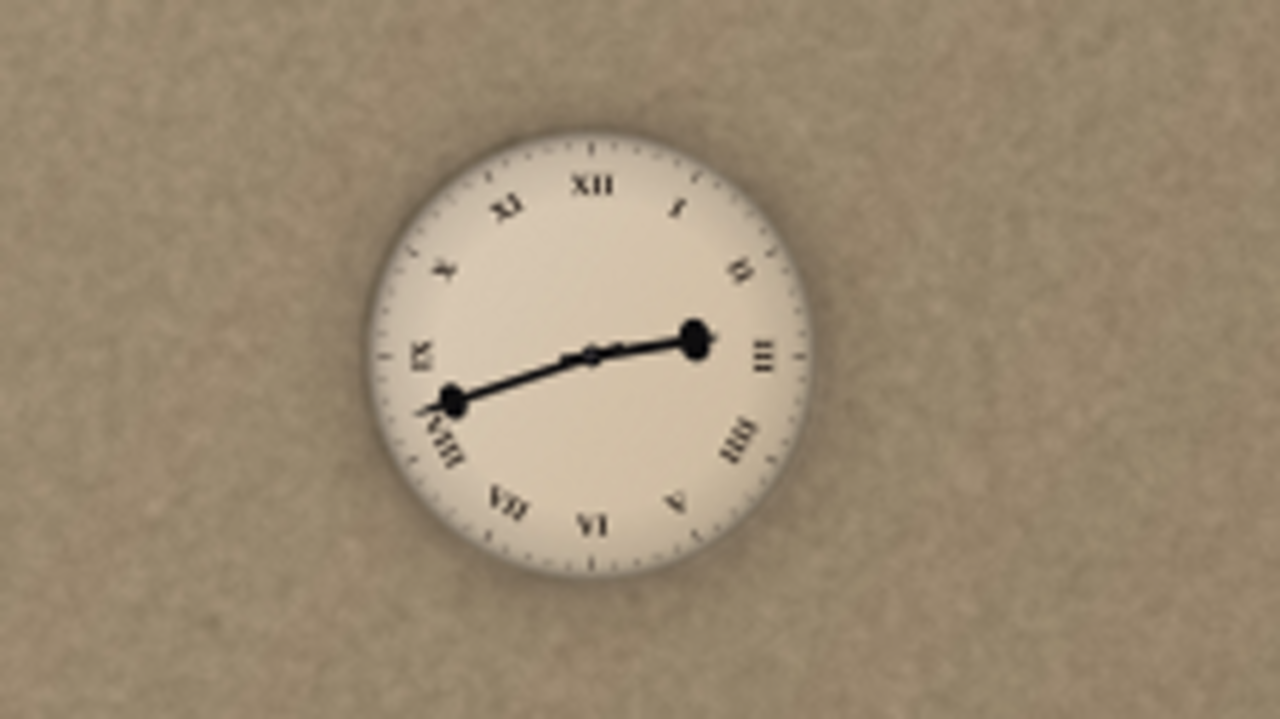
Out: 2:42
